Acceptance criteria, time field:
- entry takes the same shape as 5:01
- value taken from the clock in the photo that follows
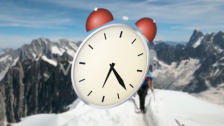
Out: 6:22
